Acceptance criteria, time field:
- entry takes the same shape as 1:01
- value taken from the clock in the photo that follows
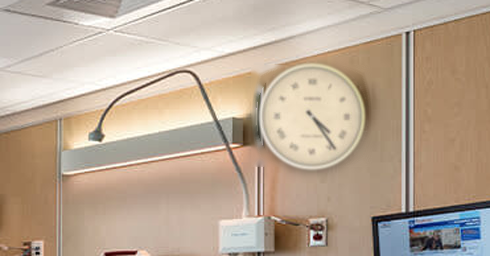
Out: 4:24
